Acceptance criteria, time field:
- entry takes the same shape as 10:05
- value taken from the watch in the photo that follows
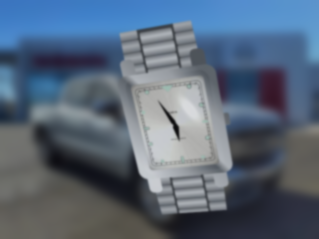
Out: 5:56
